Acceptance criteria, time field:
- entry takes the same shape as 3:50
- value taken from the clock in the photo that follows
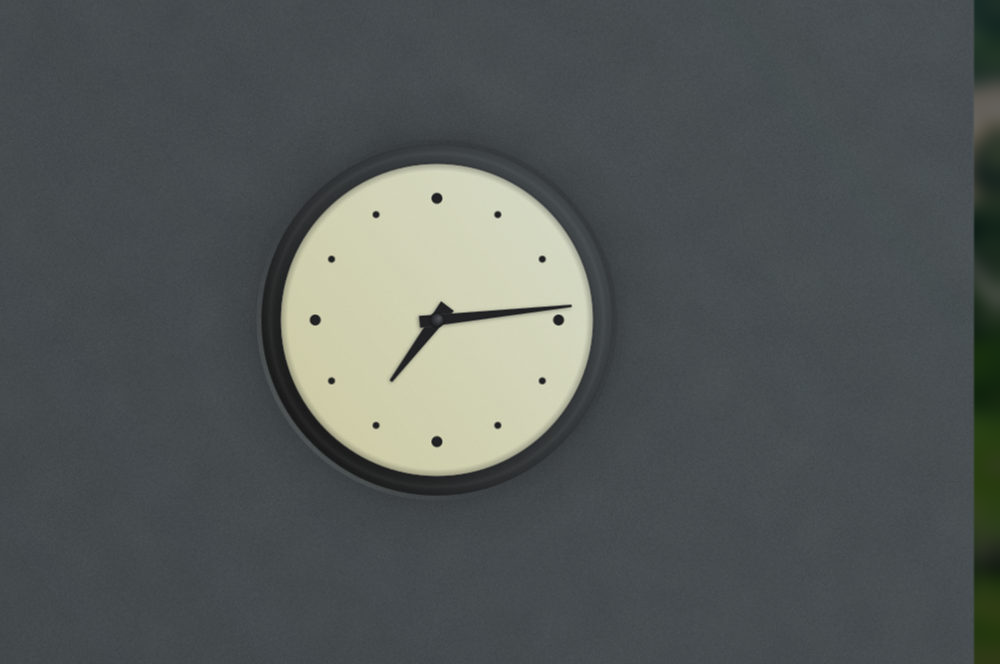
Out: 7:14
